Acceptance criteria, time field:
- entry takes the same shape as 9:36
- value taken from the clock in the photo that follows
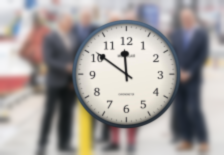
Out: 11:51
